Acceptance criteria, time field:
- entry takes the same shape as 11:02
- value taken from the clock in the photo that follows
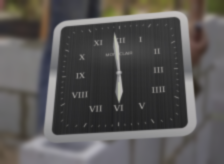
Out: 5:59
